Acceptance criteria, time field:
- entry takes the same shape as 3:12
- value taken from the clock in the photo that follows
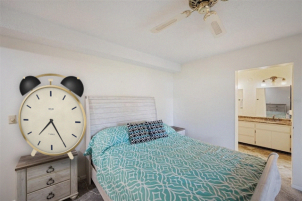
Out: 7:25
